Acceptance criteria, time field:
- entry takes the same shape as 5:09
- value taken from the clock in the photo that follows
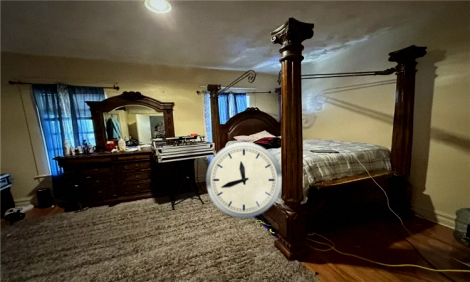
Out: 11:42
